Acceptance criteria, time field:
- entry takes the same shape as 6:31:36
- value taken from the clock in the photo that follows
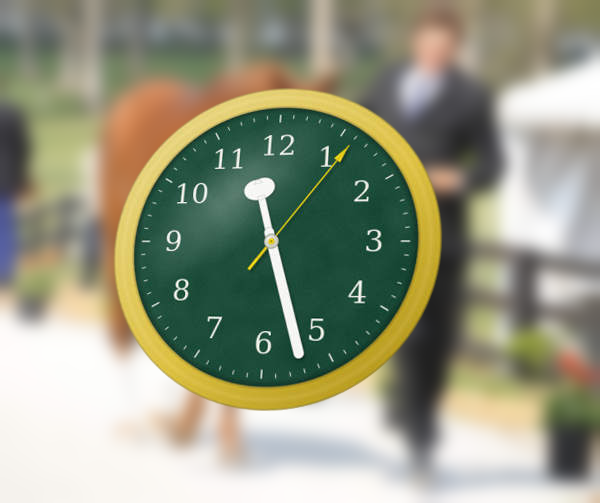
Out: 11:27:06
